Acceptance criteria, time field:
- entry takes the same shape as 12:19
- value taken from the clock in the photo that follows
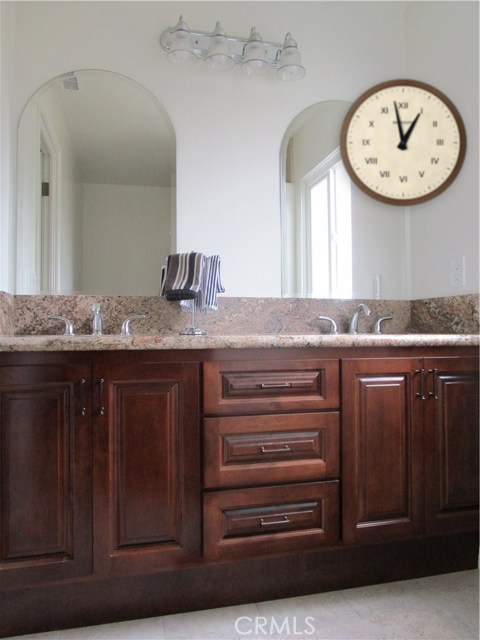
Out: 12:58
